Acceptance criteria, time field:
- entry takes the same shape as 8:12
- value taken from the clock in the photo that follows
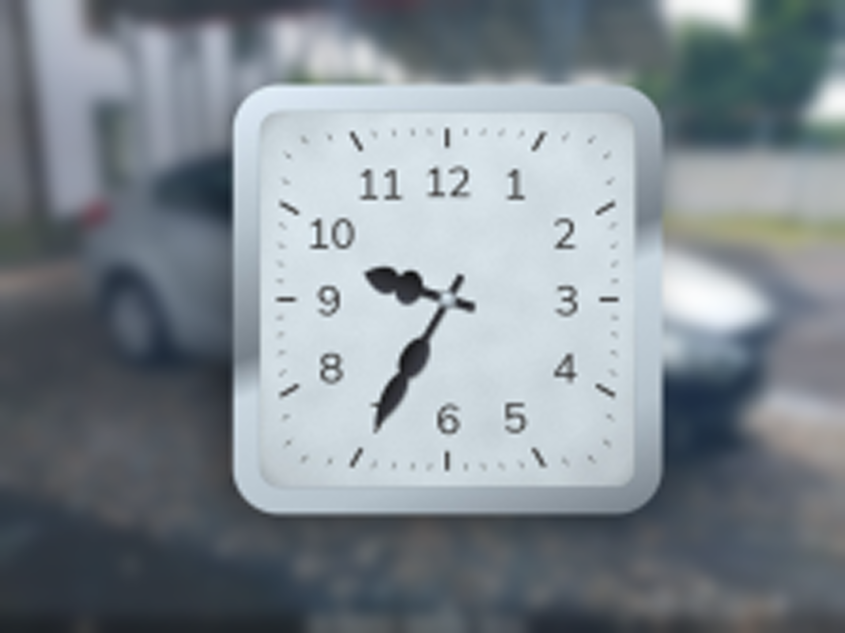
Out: 9:35
